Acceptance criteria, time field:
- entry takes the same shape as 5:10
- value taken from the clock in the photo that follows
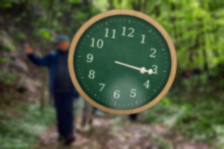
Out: 3:16
